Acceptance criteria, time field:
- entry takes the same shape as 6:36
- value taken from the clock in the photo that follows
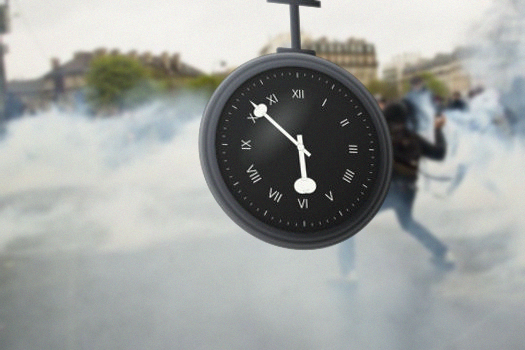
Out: 5:52
